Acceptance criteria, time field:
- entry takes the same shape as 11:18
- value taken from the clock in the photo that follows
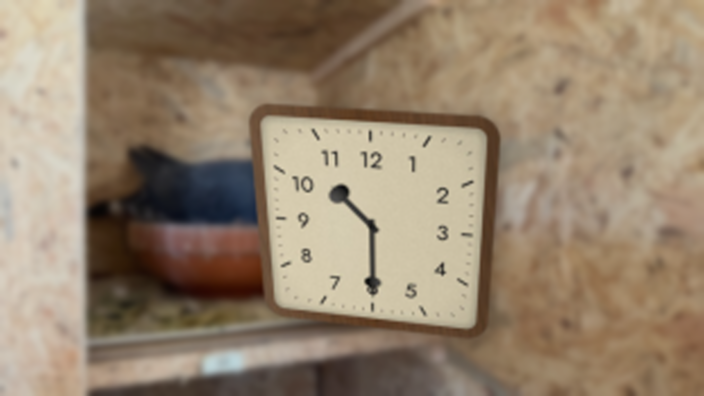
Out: 10:30
